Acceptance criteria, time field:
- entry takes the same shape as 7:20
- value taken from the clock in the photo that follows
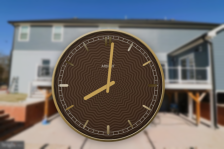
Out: 8:01
